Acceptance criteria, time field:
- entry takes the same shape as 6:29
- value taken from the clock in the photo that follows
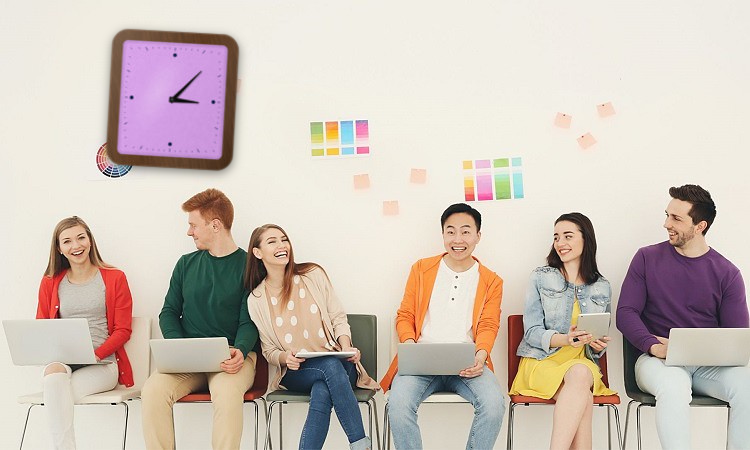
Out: 3:07
